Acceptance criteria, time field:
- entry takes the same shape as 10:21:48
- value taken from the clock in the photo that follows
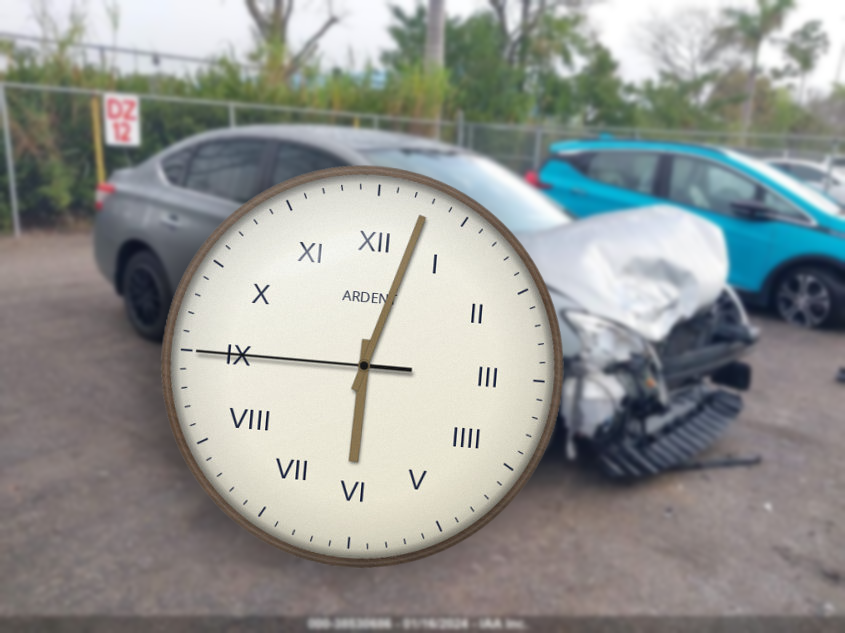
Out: 6:02:45
